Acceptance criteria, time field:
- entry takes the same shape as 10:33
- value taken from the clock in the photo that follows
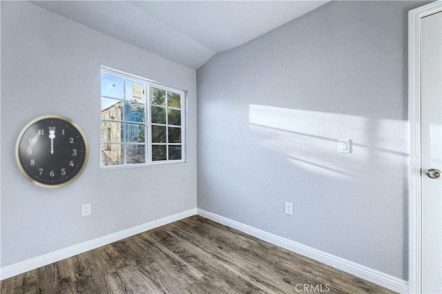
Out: 12:00
